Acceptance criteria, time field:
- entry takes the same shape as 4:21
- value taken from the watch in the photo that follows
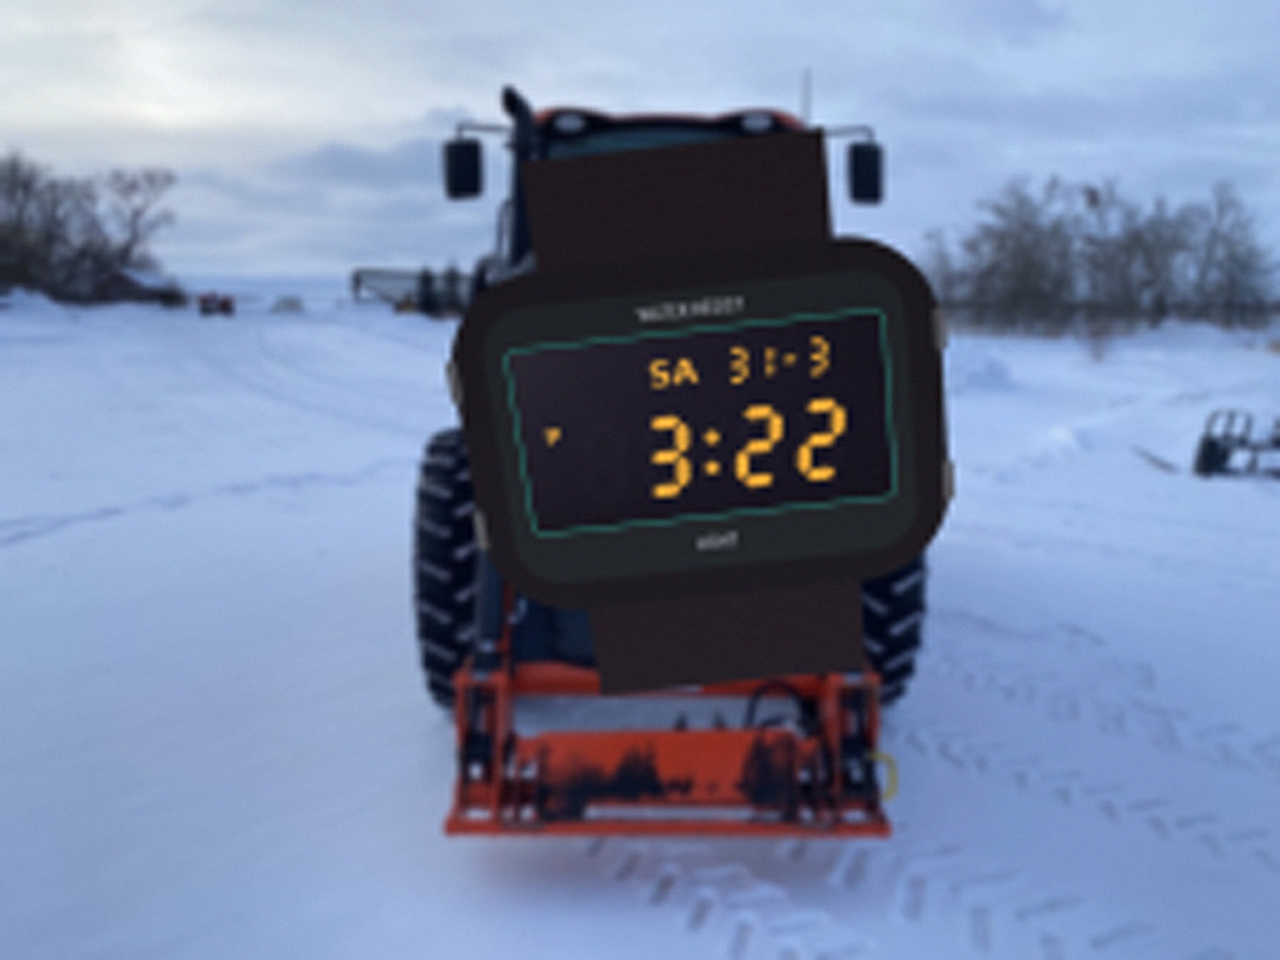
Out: 3:22
